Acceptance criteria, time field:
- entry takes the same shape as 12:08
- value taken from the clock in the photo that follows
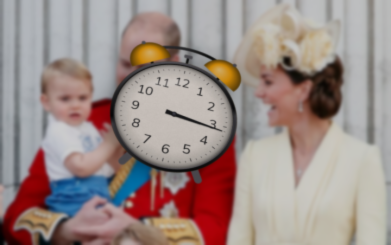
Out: 3:16
